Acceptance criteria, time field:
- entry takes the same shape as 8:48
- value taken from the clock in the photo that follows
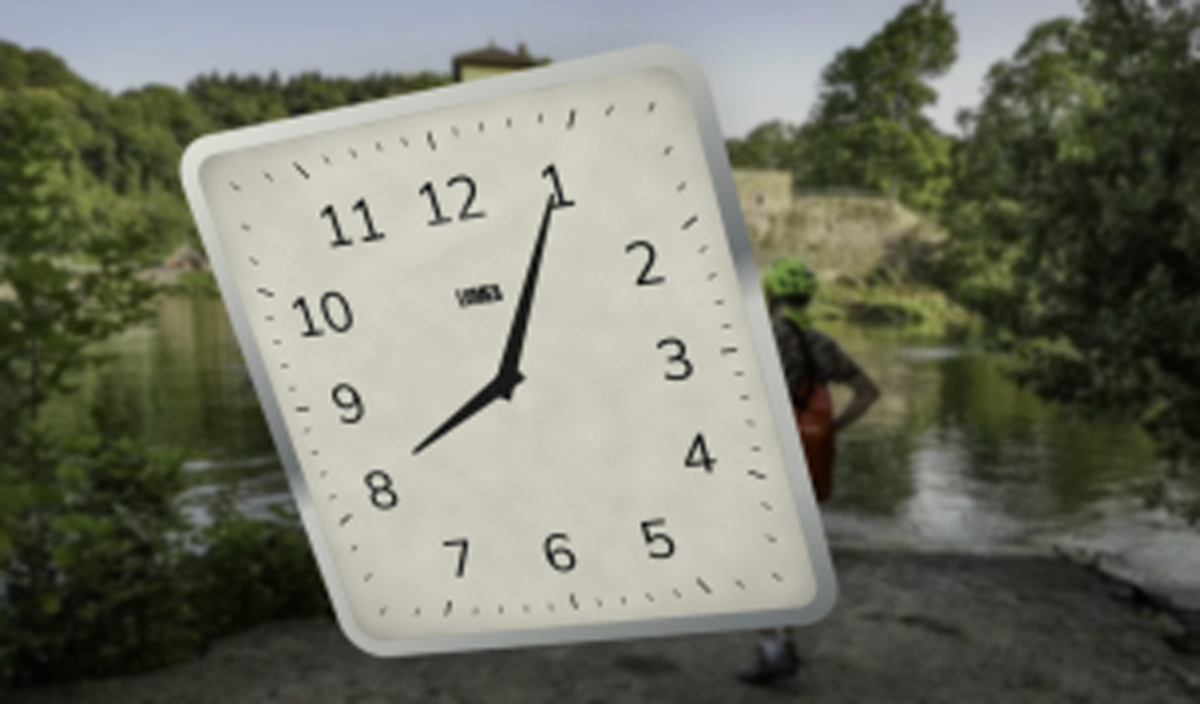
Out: 8:05
